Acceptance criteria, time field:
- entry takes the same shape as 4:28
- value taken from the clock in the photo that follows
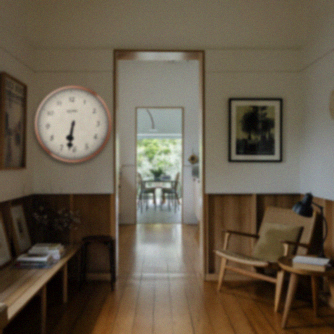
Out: 6:32
